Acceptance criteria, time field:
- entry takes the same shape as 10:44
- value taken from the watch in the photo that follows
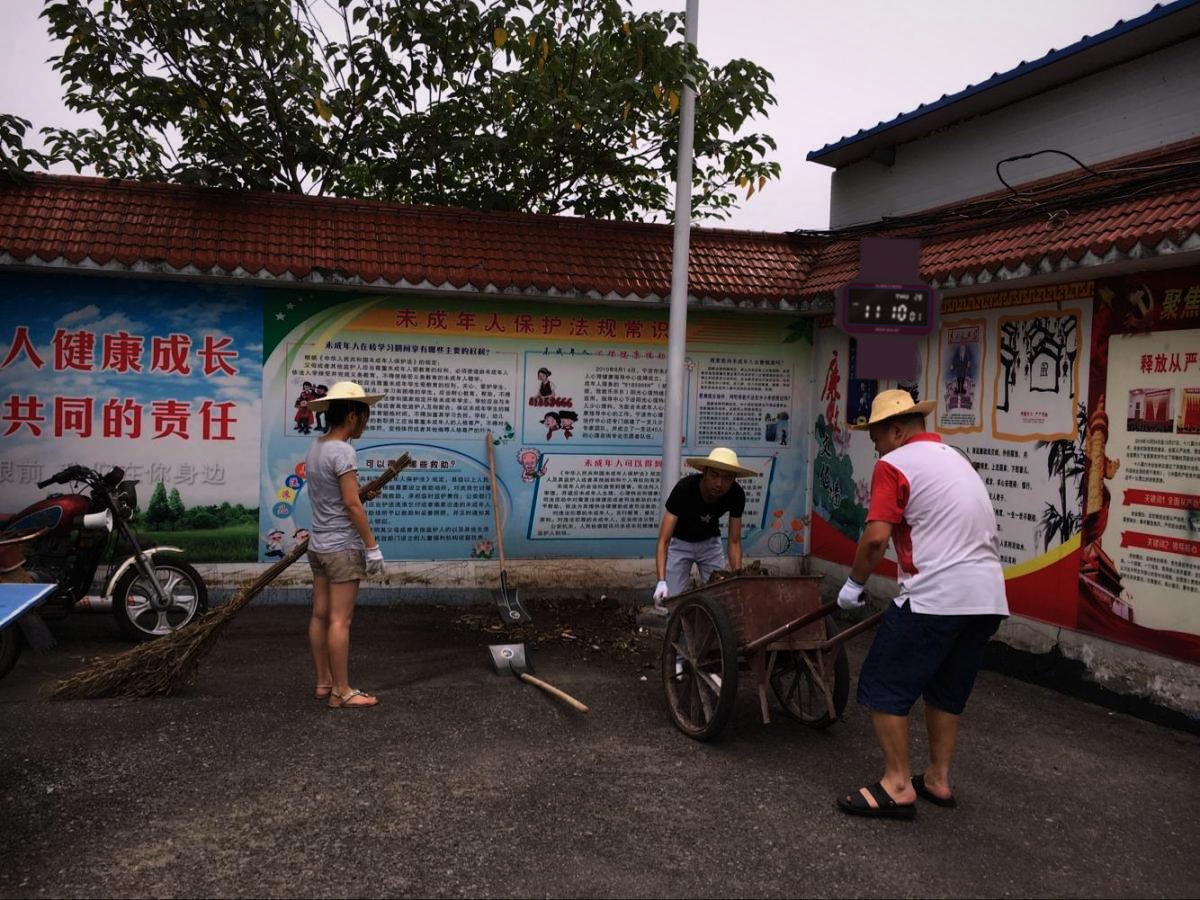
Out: 11:10
